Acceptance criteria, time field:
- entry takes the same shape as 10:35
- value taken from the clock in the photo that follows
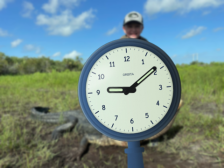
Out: 9:09
